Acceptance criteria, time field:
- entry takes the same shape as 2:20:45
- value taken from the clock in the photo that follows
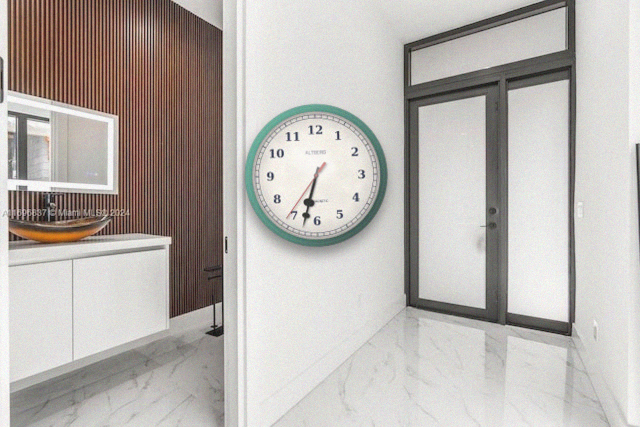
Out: 6:32:36
